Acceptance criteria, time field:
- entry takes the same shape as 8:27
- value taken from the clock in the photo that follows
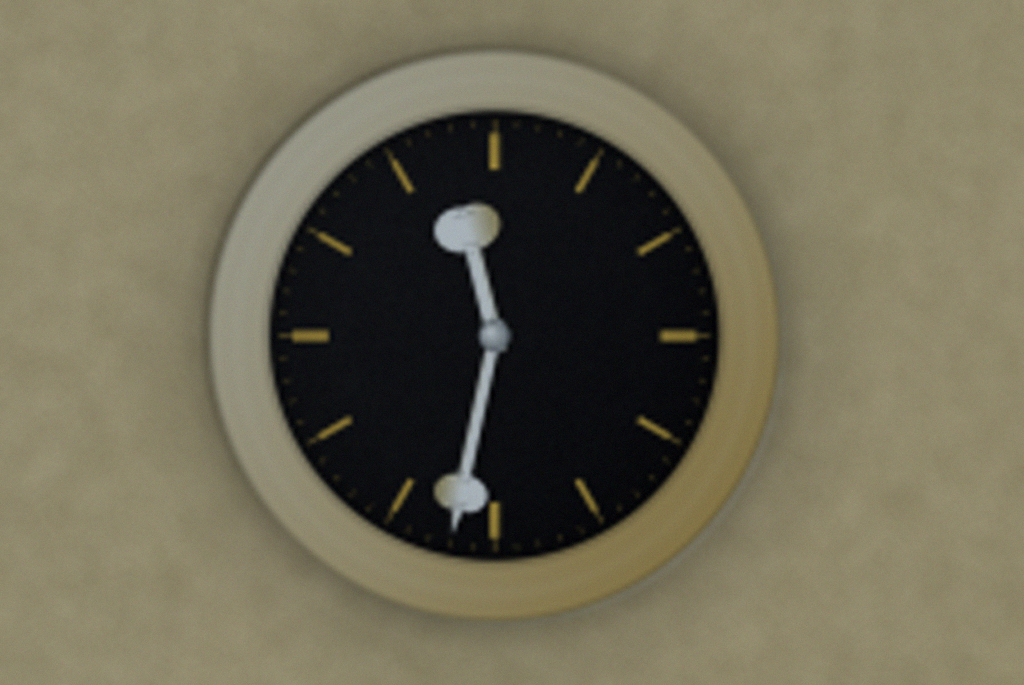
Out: 11:32
